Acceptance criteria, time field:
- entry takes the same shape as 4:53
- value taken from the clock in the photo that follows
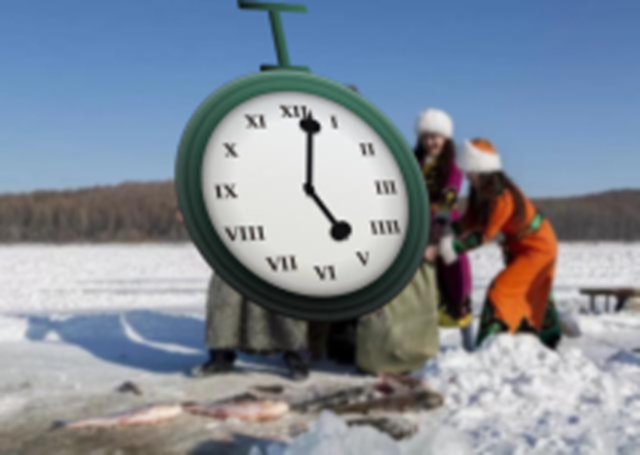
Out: 5:02
